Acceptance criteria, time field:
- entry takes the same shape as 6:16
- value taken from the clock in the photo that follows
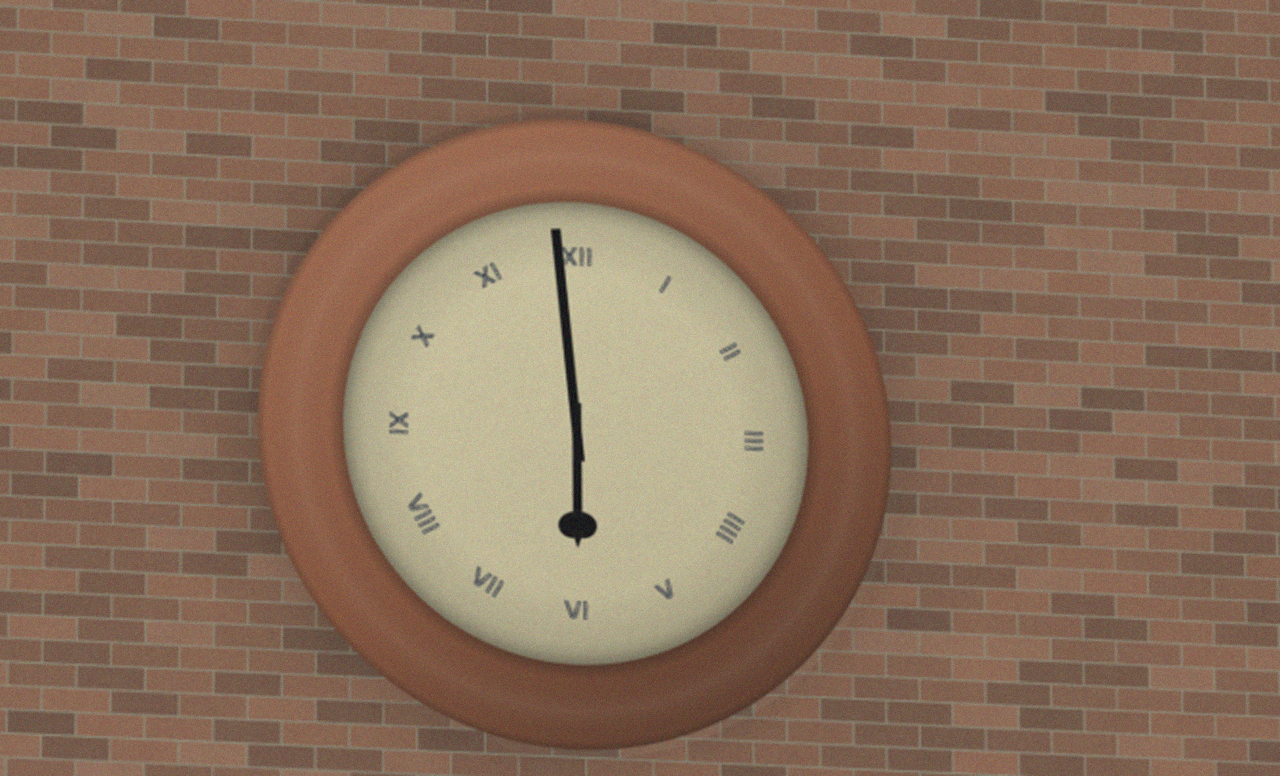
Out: 5:59
